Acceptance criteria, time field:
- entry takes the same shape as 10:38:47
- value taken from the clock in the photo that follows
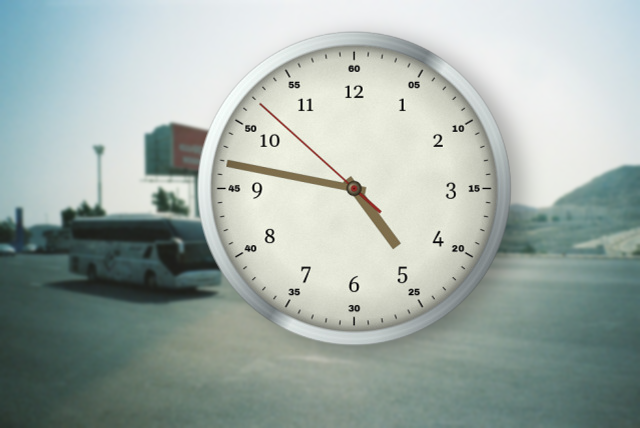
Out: 4:46:52
